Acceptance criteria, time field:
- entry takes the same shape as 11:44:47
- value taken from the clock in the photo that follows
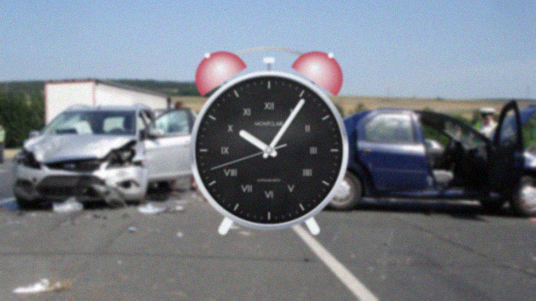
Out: 10:05:42
